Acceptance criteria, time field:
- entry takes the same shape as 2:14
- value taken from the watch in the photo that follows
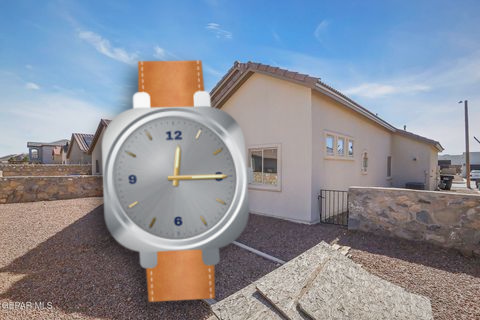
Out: 12:15
